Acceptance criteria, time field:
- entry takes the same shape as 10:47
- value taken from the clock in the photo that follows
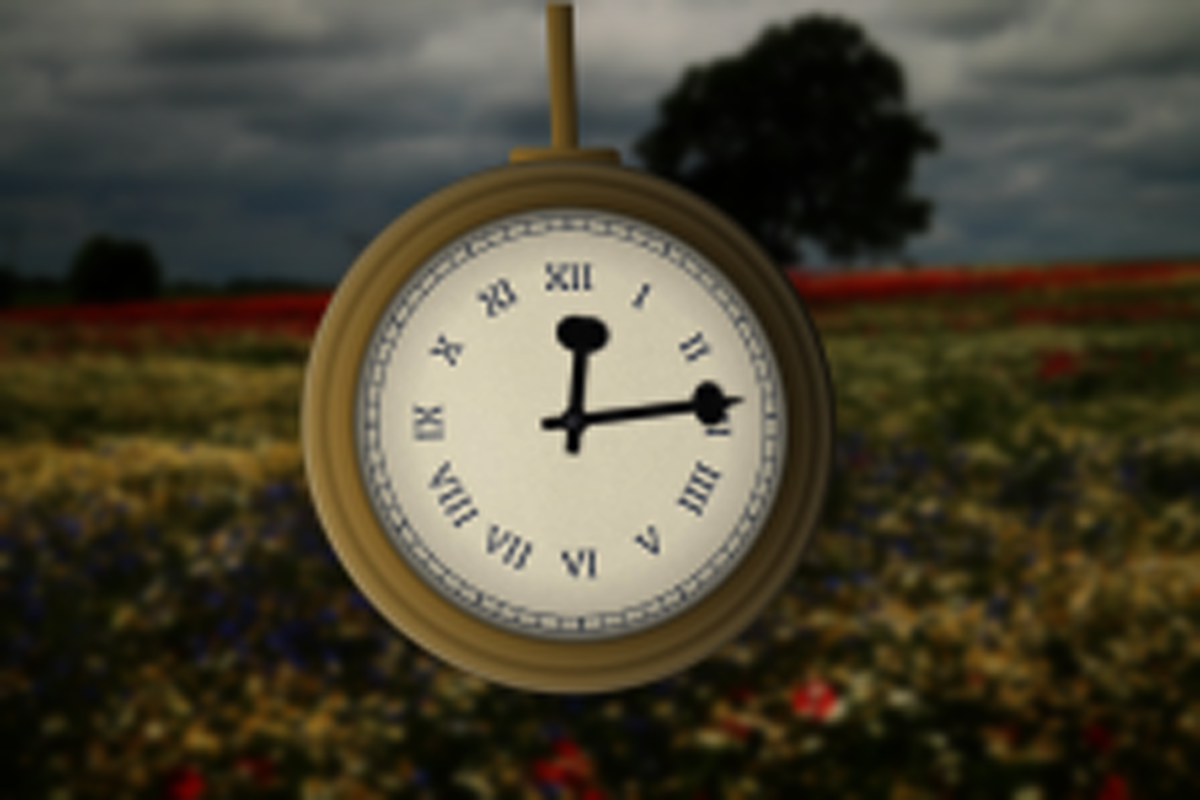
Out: 12:14
